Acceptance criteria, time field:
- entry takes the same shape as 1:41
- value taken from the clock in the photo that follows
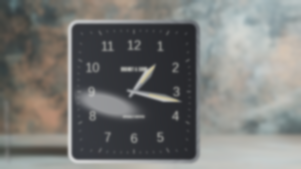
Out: 1:17
